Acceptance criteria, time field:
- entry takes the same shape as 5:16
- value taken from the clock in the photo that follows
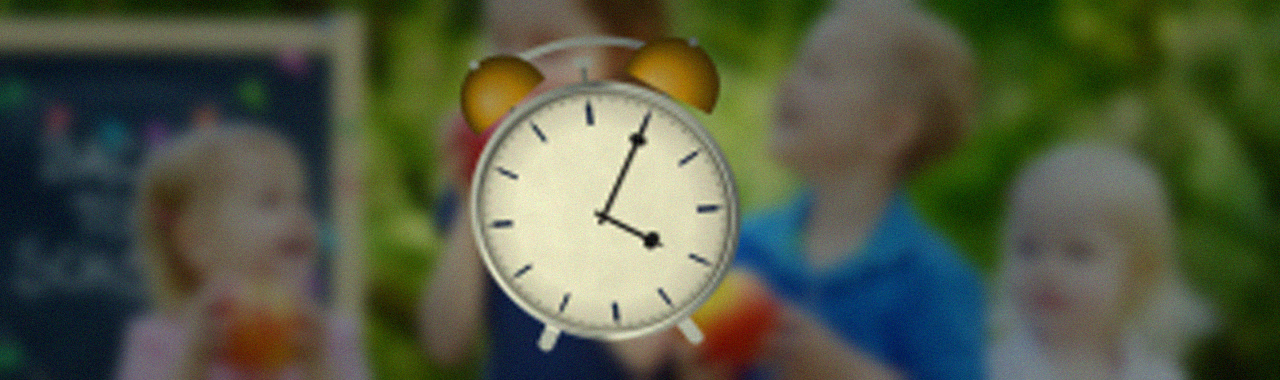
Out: 4:05
